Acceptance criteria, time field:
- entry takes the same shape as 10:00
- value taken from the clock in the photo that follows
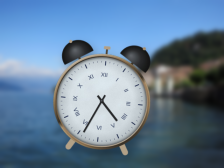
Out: 4:34
